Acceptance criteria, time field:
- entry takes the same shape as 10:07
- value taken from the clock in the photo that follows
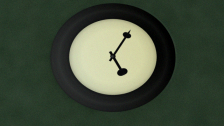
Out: 5:05
